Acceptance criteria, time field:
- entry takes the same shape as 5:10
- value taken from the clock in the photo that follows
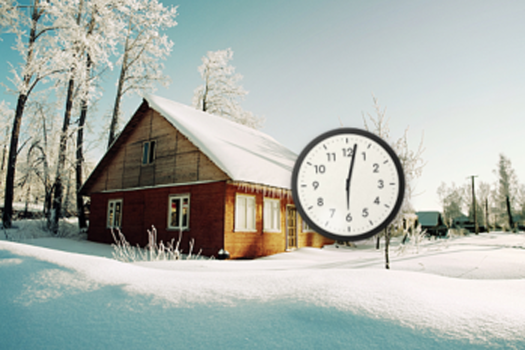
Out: 6:02
